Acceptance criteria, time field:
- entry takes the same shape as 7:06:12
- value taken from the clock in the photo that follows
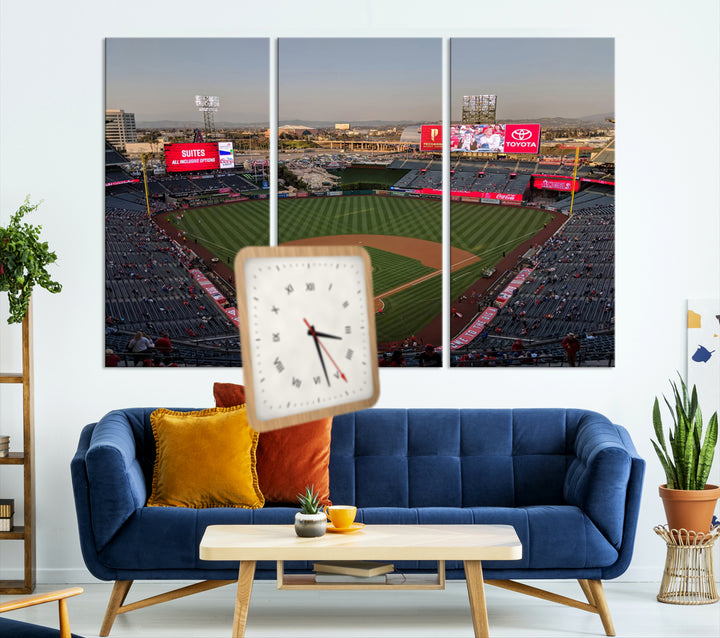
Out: 3:27:24
